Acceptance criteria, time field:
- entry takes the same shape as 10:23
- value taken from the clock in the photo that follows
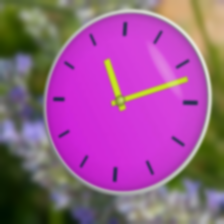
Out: 11:12
